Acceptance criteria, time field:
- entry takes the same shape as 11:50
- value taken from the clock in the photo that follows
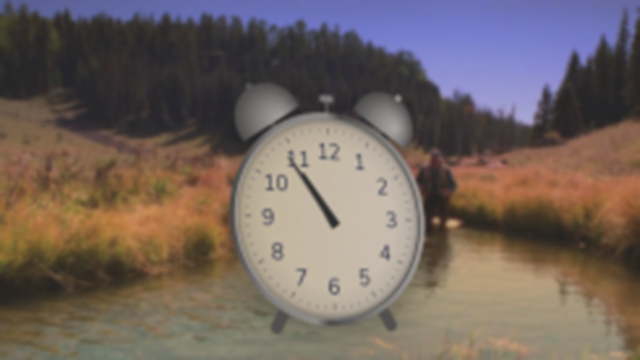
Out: 10:54
